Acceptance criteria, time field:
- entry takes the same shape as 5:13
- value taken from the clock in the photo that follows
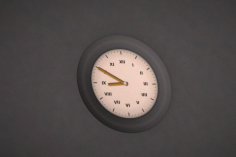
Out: 8:50
